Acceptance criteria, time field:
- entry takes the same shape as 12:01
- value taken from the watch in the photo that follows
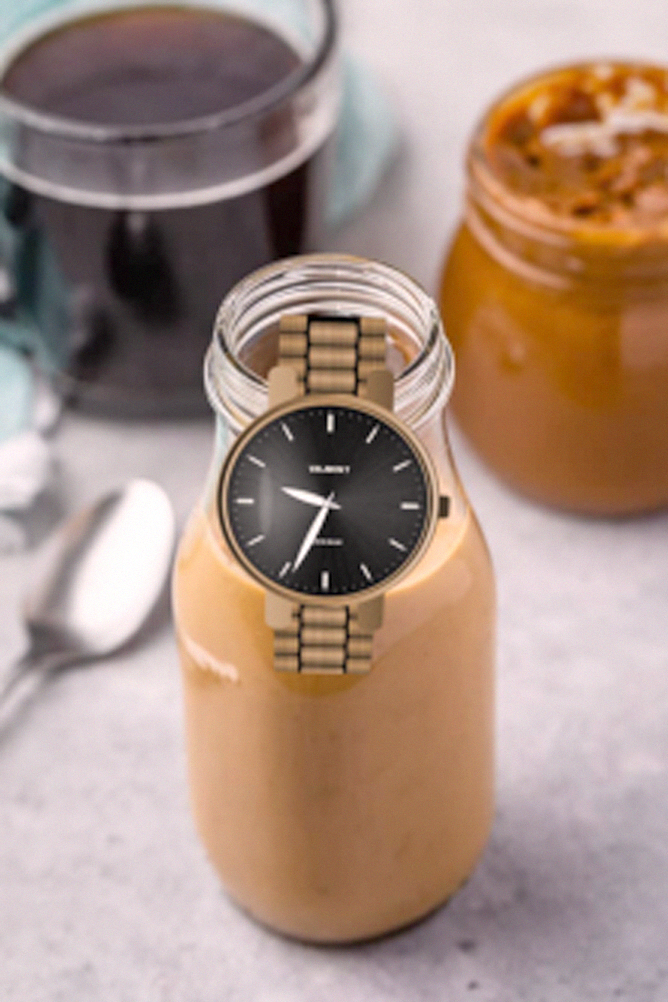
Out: 9:34
